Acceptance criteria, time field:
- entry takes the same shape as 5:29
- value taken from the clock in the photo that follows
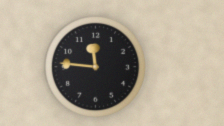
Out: 11:46
